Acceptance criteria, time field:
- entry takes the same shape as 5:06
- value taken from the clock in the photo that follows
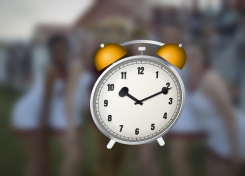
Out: 10:11
